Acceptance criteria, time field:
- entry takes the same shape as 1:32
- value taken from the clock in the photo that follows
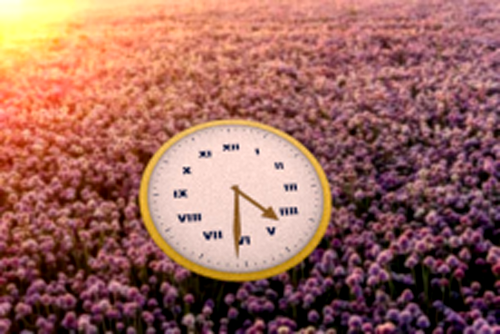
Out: 4:31
